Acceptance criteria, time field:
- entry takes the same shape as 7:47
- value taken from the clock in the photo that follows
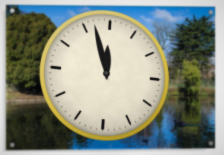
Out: 11:57
